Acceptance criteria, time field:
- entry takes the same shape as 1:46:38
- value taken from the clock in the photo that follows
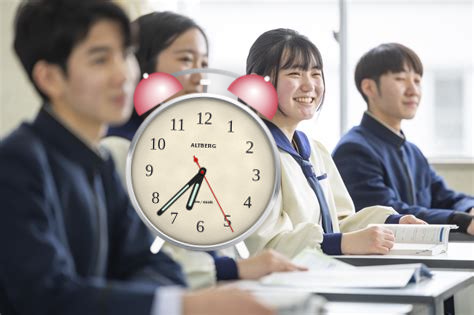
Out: 6:37:25
